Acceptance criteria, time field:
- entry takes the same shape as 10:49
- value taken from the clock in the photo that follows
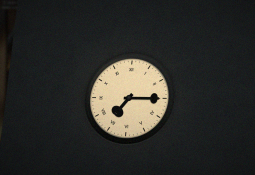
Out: 7:15
